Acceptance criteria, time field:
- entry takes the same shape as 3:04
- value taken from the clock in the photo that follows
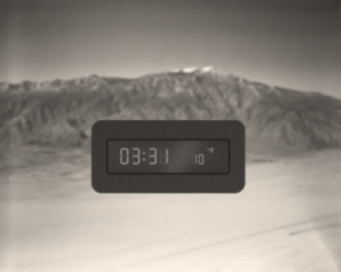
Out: 3:31
